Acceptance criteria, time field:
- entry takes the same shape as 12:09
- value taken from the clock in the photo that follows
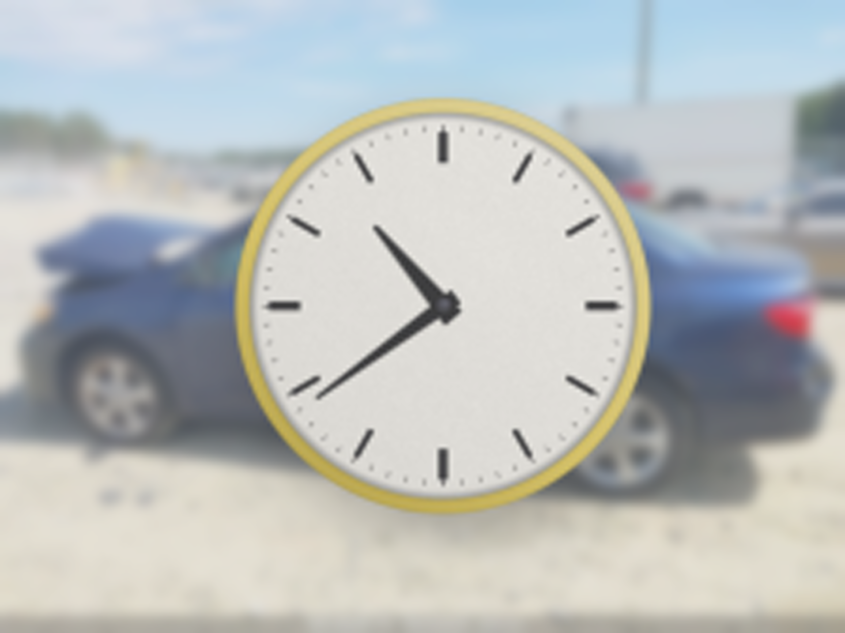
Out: 10:39
